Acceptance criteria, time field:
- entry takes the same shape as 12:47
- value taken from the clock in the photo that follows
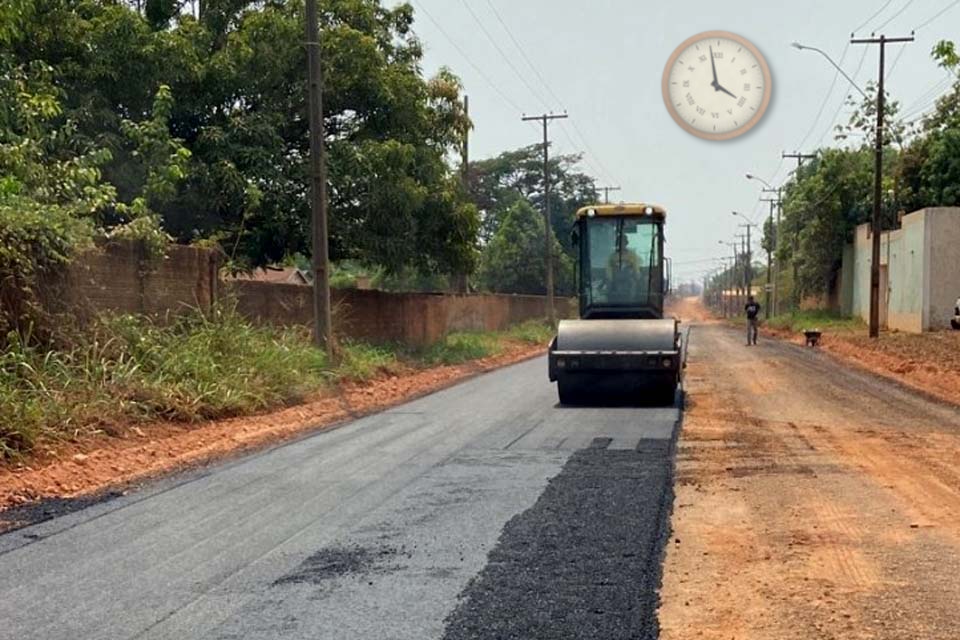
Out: 3:58
